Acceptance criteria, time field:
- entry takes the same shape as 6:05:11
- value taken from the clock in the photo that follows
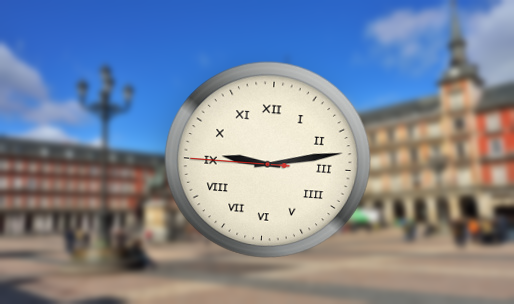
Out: 9:12:45
